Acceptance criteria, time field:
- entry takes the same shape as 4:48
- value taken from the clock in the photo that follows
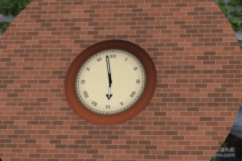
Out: 5:58
